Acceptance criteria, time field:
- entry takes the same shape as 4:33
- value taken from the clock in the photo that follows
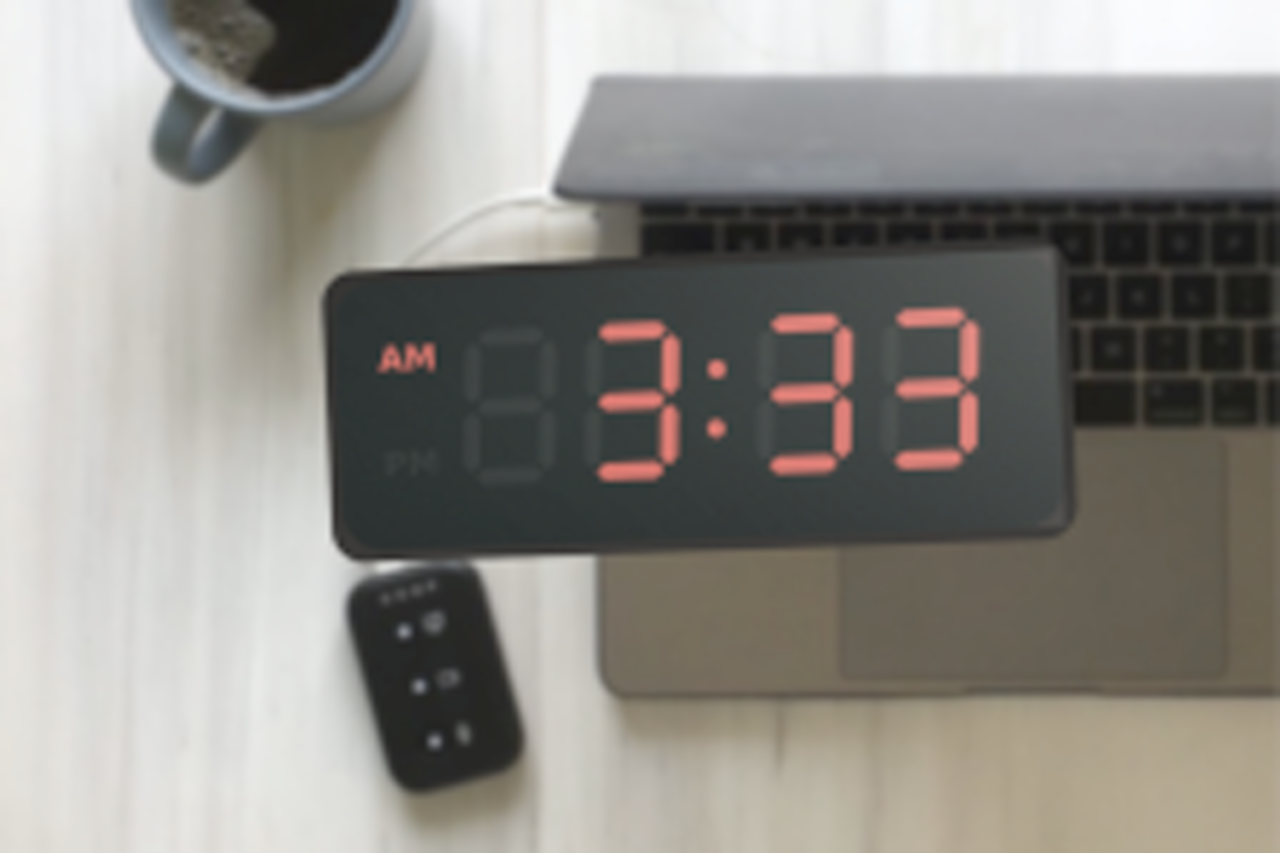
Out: 3:33
